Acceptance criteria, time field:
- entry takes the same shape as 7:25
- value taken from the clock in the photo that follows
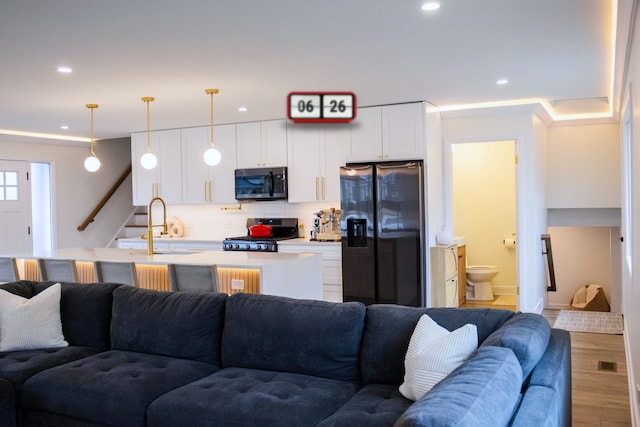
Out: 6:26
